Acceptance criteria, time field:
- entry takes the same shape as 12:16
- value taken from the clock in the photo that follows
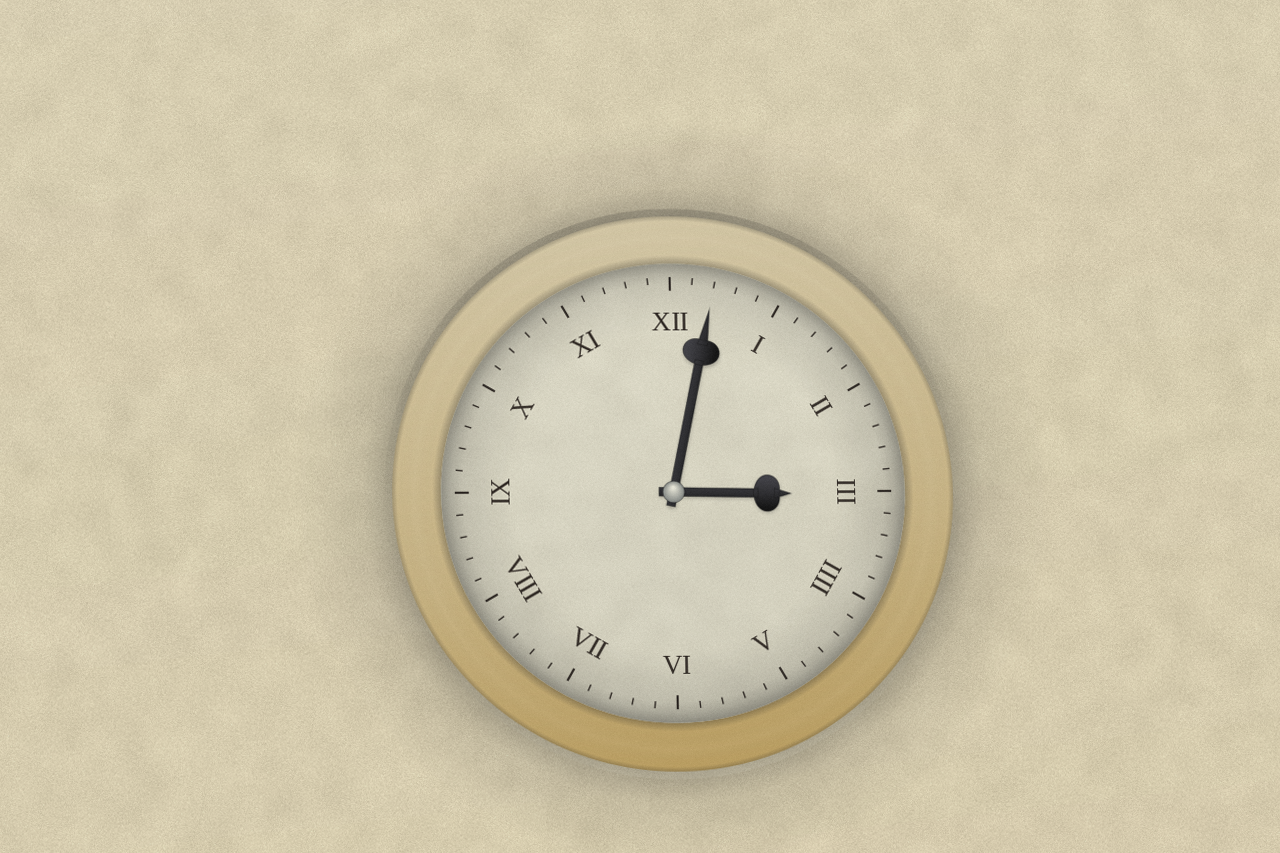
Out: 3:02
